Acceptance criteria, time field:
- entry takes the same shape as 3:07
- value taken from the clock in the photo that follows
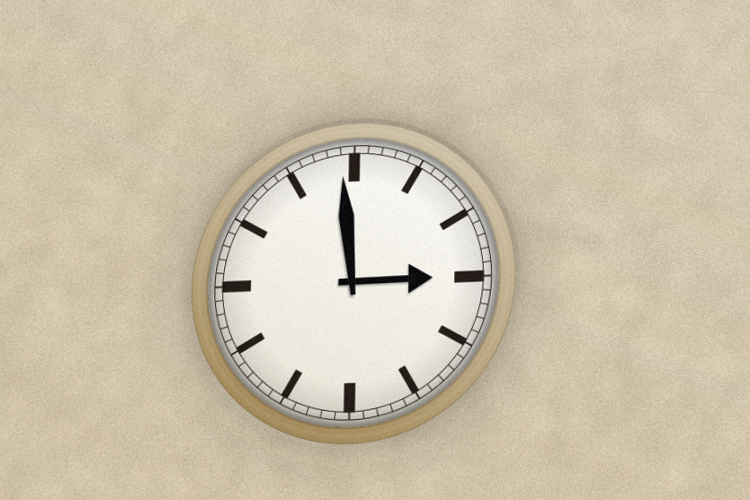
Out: 2:59
